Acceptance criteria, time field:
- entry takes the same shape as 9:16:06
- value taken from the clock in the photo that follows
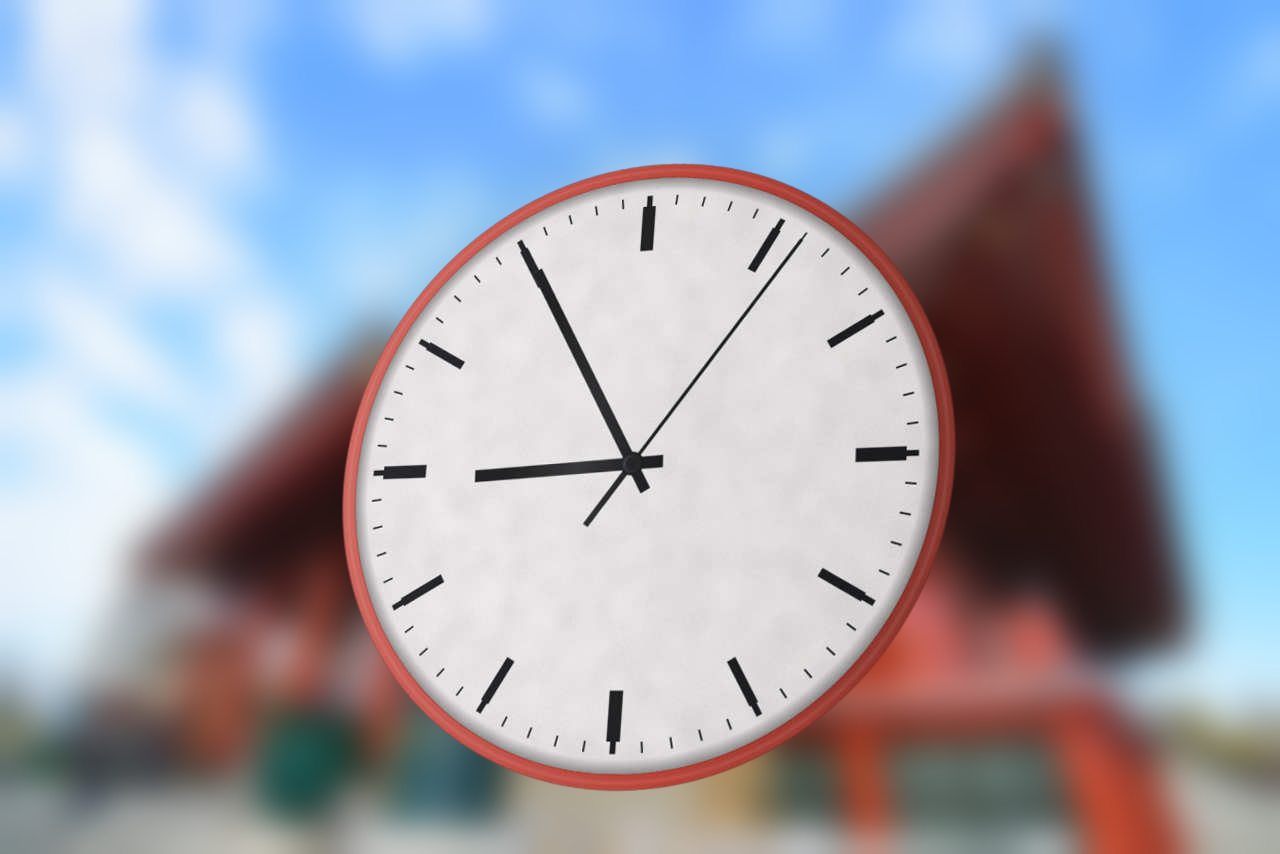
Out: 8:55:06
